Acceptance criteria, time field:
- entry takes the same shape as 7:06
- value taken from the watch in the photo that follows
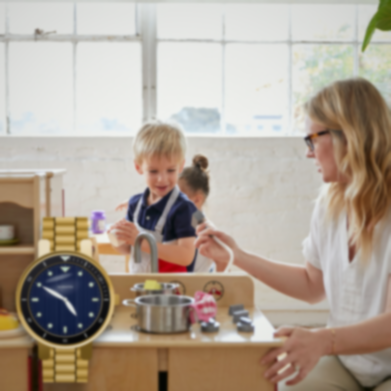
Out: 4:50
